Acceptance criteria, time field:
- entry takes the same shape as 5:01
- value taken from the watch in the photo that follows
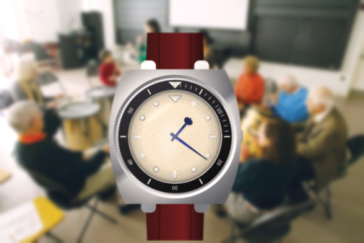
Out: 1:21
